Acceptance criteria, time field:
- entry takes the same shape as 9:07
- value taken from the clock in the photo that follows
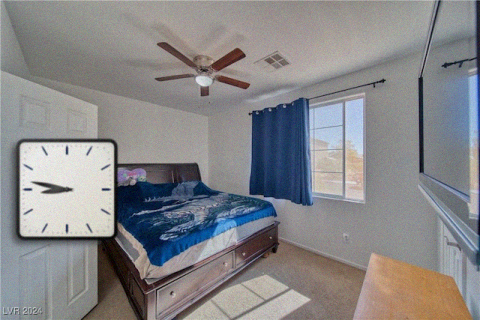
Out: 8:47
